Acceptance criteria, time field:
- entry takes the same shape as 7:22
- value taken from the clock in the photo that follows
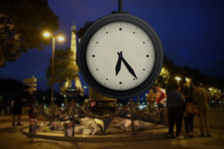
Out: 6:24
